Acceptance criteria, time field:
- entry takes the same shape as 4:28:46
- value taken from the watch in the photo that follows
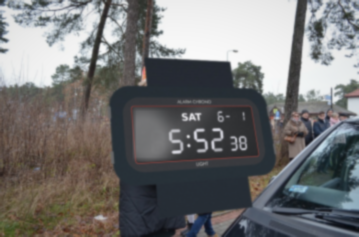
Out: 5:52:38
